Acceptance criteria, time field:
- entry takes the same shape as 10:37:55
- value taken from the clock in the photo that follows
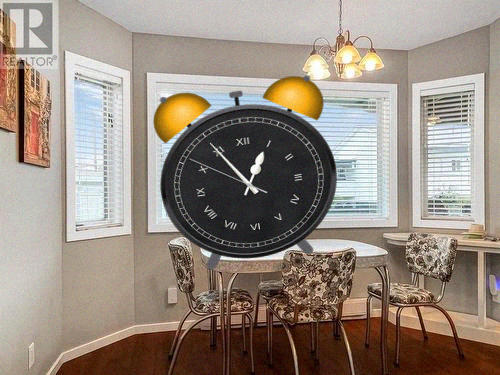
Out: 12:54:51
